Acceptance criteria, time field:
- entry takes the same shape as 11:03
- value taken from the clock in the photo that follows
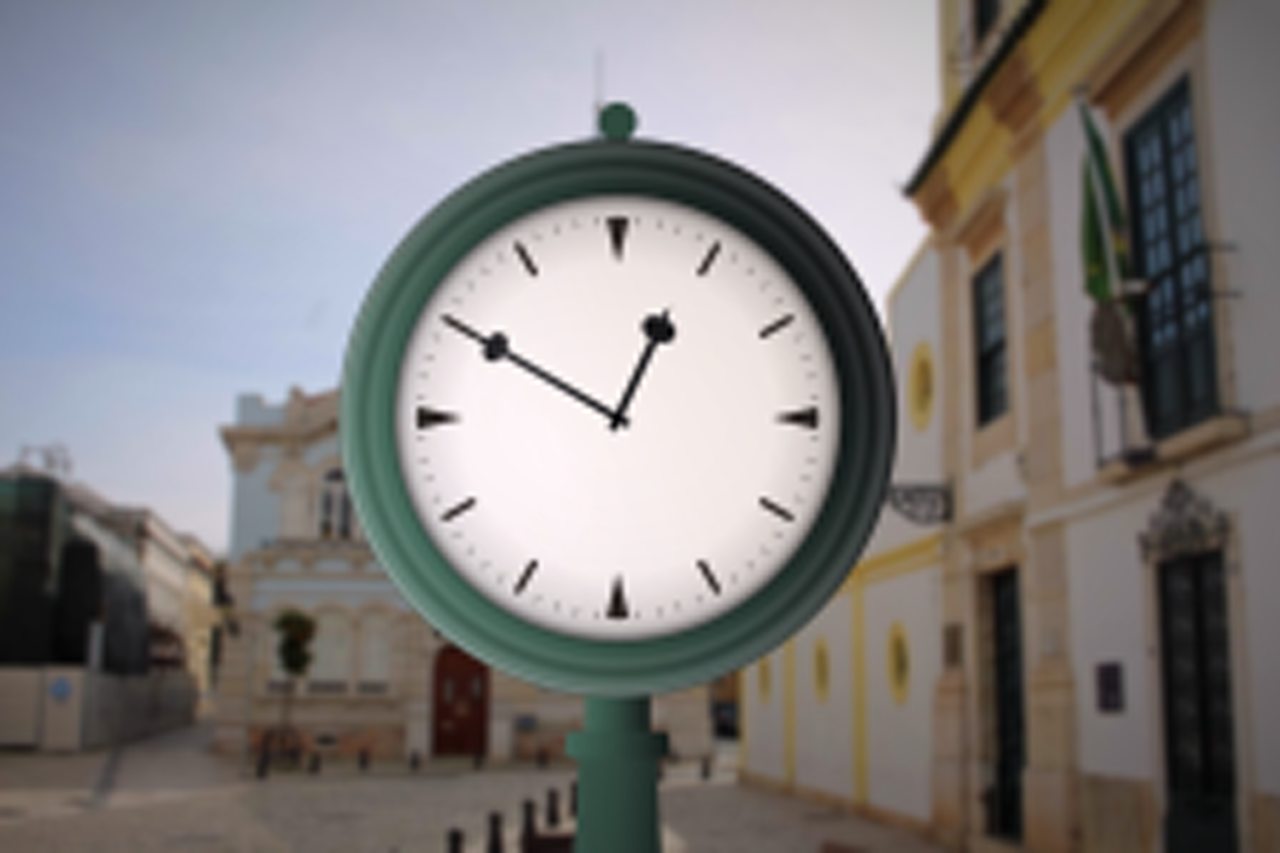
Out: 12:50
